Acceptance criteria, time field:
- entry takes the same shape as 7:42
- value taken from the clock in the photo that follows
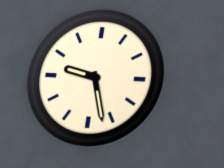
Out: 9:27
